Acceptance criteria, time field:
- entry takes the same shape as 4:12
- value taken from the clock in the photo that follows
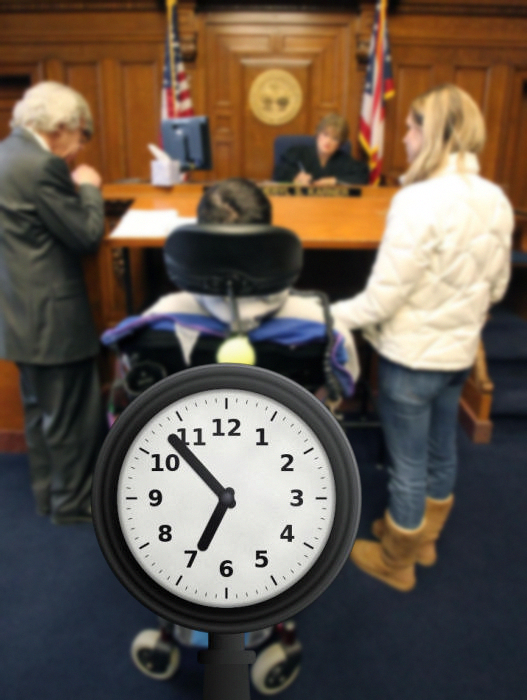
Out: 6:53
